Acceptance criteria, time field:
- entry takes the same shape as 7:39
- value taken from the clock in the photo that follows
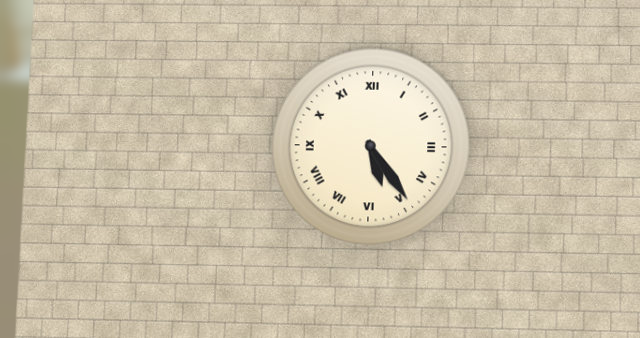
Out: 5:24
